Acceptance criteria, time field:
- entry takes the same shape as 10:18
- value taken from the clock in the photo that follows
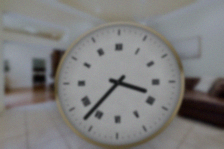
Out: 3:37
